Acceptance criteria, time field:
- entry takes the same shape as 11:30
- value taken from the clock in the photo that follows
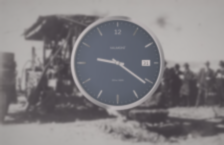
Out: 9:21
